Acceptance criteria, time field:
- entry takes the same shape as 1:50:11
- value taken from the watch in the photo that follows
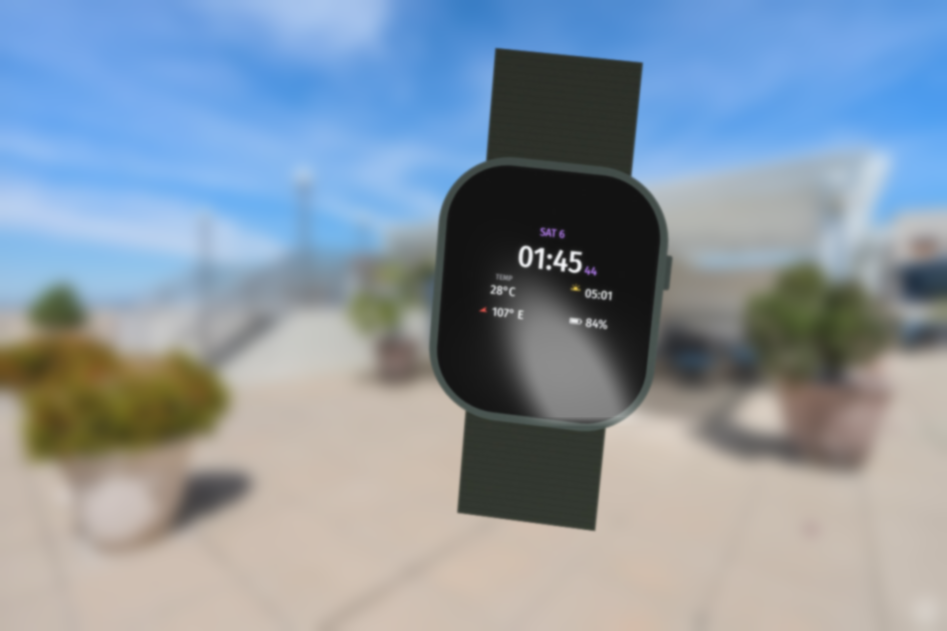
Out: 1:45:44
